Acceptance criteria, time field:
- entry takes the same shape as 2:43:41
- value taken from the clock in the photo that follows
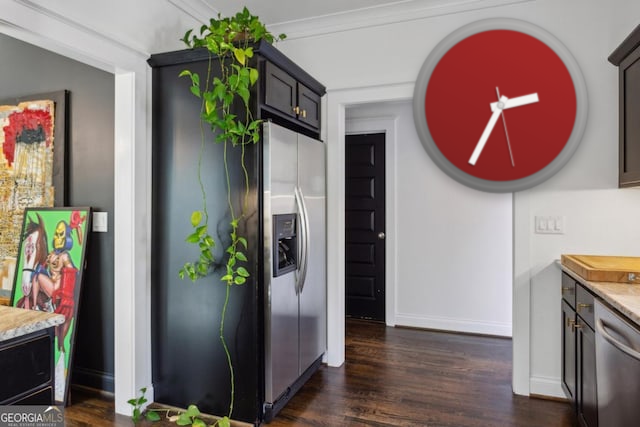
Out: 2:34:28
